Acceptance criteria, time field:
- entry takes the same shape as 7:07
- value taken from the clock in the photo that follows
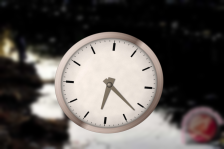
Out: 6:22
